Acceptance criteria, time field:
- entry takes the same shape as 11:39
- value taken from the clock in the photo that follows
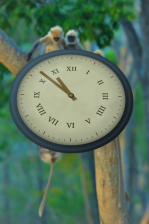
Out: 10:52
